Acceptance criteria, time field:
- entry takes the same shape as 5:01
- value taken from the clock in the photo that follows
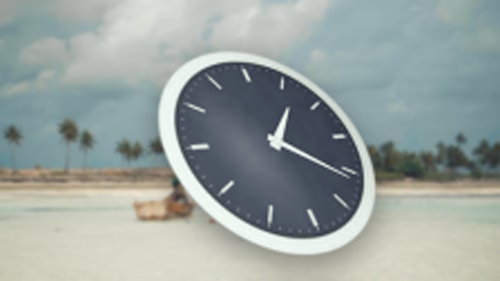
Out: 1:21
